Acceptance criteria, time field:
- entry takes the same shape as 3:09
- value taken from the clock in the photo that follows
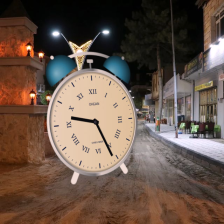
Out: 9:26
